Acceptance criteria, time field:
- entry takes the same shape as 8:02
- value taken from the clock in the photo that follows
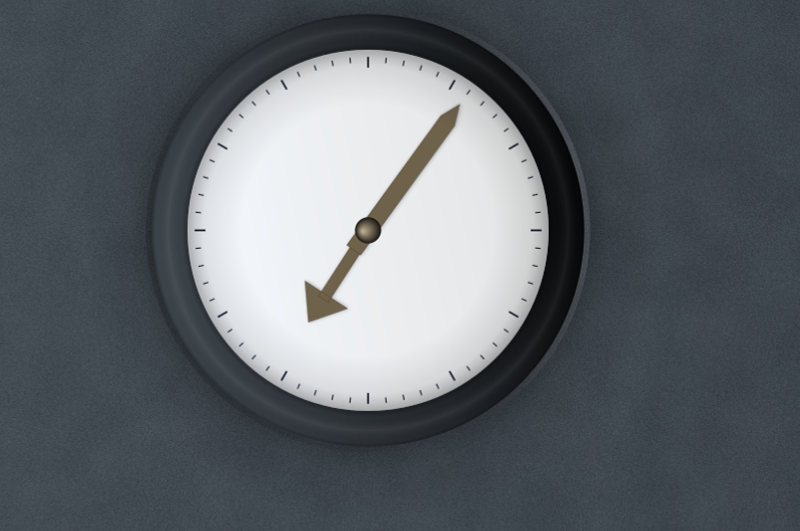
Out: 7:06
